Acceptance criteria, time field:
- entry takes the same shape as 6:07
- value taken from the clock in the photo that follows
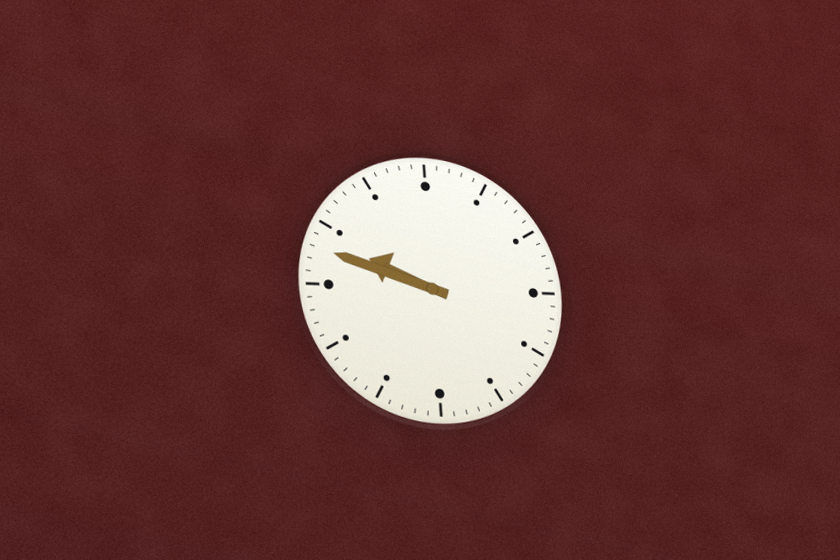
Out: 9:48
